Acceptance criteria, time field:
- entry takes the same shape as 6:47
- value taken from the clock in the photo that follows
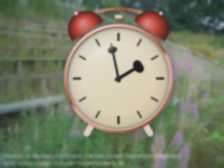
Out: 1:58
